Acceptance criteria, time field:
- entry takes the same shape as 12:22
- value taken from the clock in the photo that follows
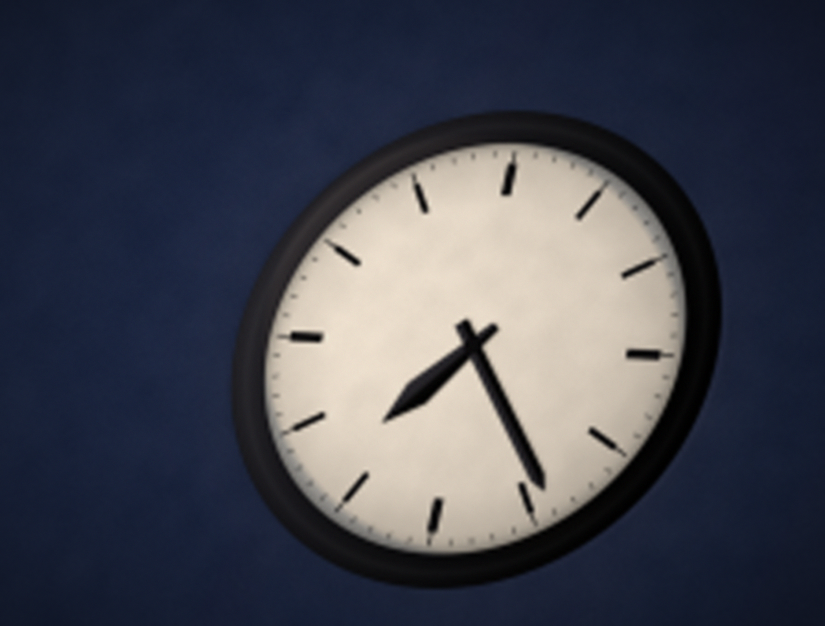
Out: 7:24
